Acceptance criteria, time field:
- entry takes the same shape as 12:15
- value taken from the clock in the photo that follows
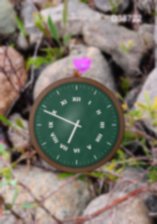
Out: 6:49
